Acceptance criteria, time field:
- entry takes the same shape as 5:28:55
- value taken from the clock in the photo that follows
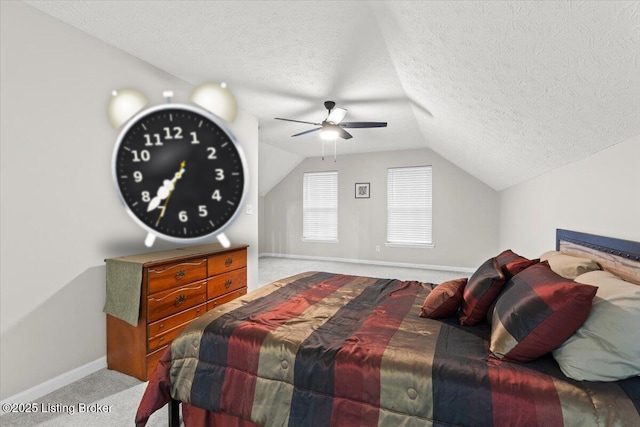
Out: 7:37:35
